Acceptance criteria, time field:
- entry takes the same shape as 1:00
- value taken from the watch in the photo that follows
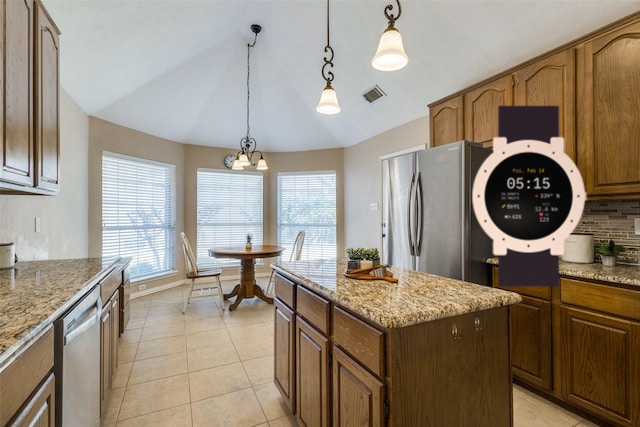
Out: 5:15
